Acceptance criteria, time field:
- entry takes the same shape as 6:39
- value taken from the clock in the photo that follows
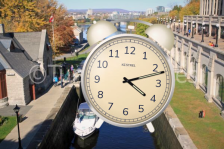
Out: 4:12
